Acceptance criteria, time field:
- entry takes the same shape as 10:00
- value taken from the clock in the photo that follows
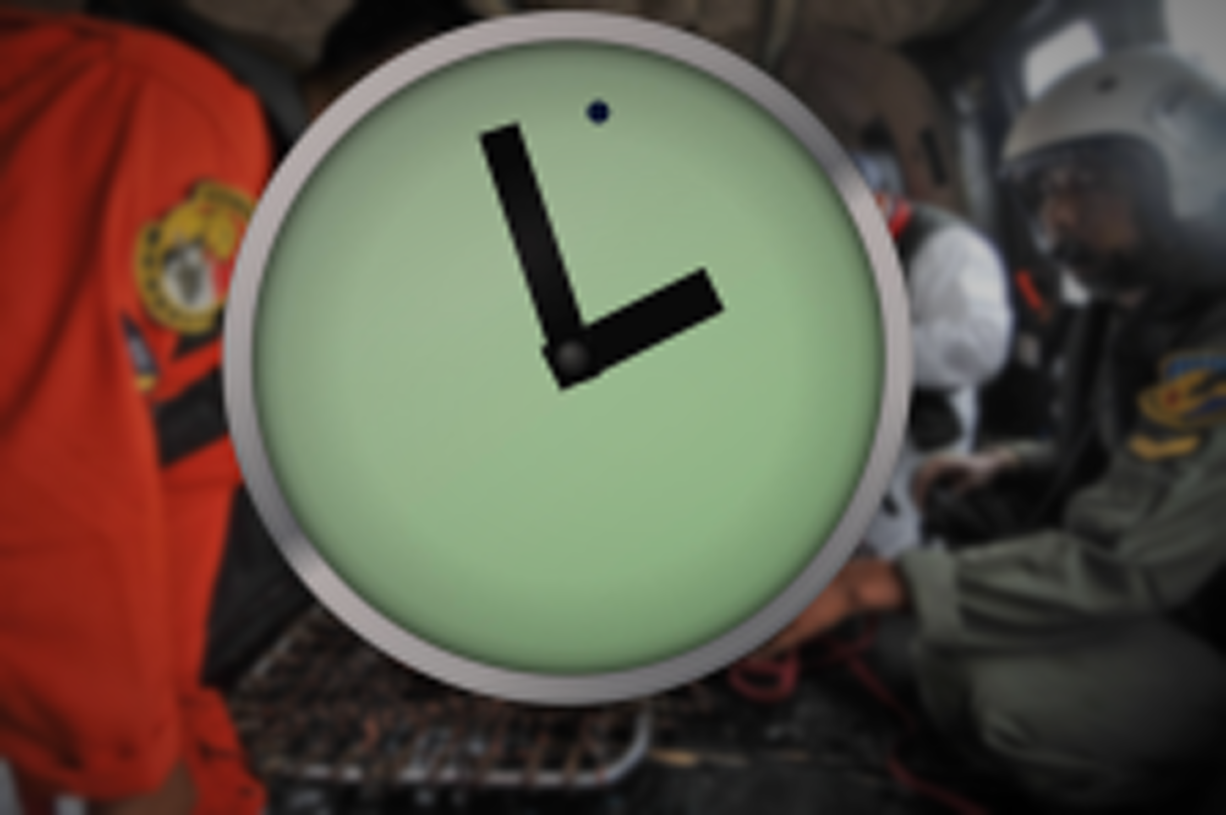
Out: 1:56
